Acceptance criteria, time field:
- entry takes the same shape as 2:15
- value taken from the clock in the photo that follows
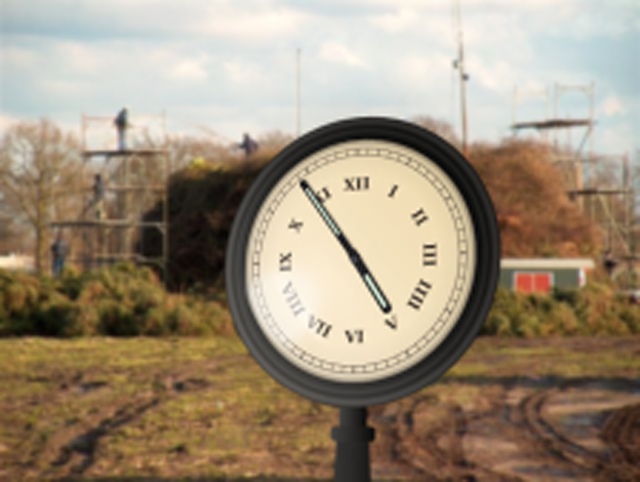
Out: 4:54
